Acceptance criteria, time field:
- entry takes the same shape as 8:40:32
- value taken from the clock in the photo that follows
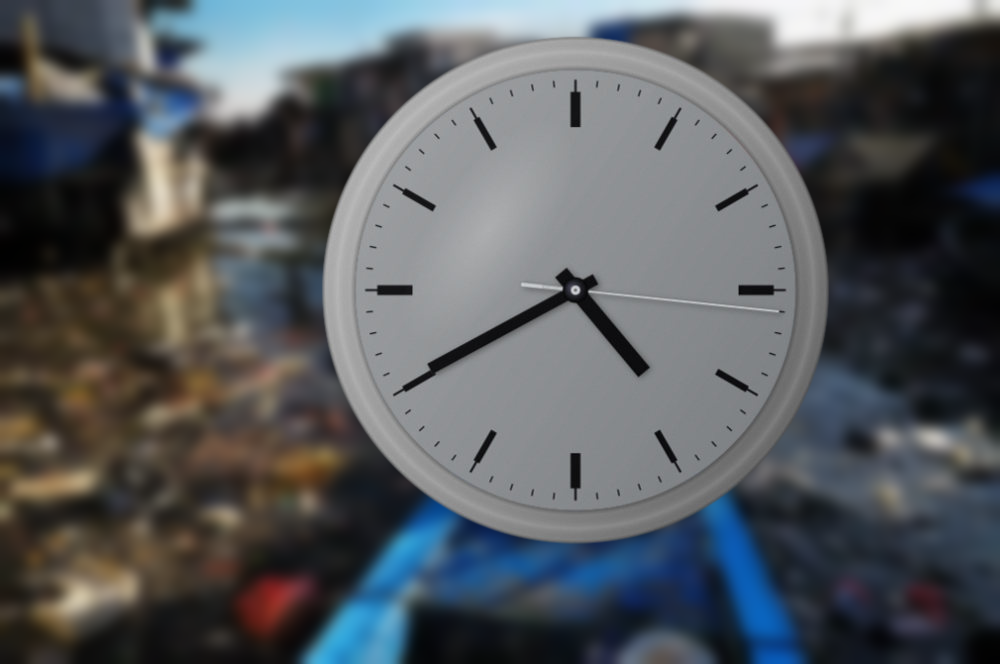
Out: 4:40:16
